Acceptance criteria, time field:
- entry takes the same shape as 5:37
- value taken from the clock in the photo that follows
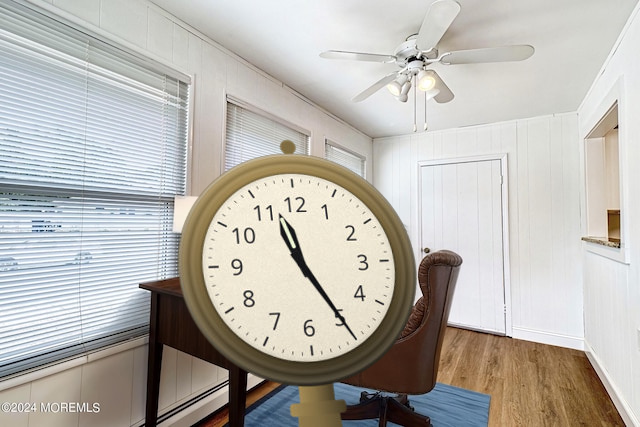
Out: 11:25
